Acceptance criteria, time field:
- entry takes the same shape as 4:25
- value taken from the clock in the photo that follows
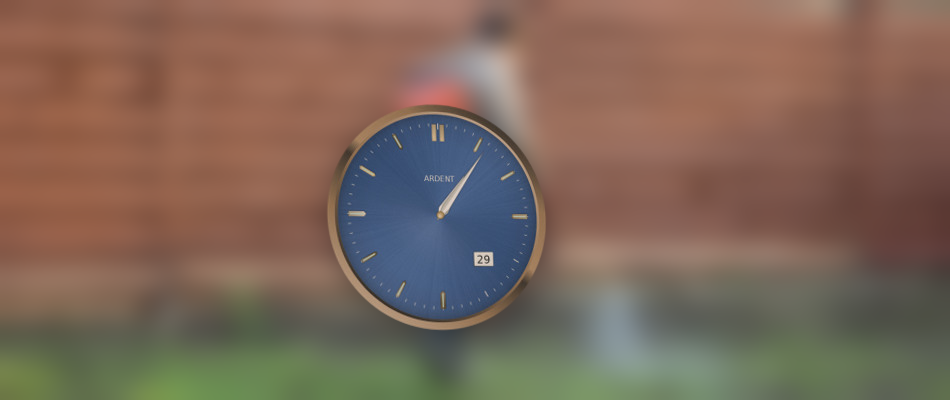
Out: 1:06
